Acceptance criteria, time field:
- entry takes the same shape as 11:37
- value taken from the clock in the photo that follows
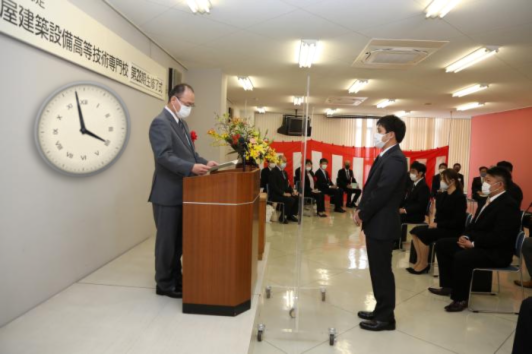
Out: 3:58
